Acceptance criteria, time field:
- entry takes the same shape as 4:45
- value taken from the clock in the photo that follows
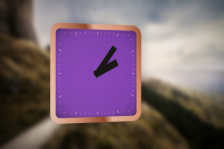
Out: 2:06
